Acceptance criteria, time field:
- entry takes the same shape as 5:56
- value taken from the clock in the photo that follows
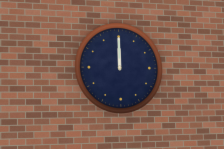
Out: 12:00
